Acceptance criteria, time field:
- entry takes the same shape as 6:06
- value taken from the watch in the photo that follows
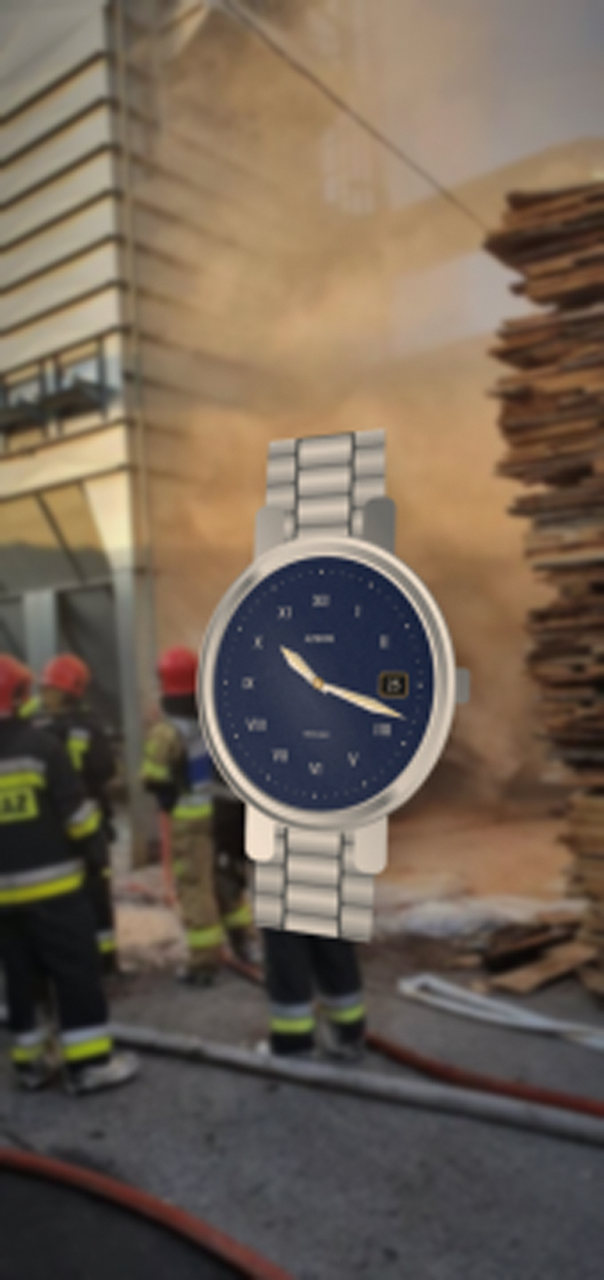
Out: 10:18
